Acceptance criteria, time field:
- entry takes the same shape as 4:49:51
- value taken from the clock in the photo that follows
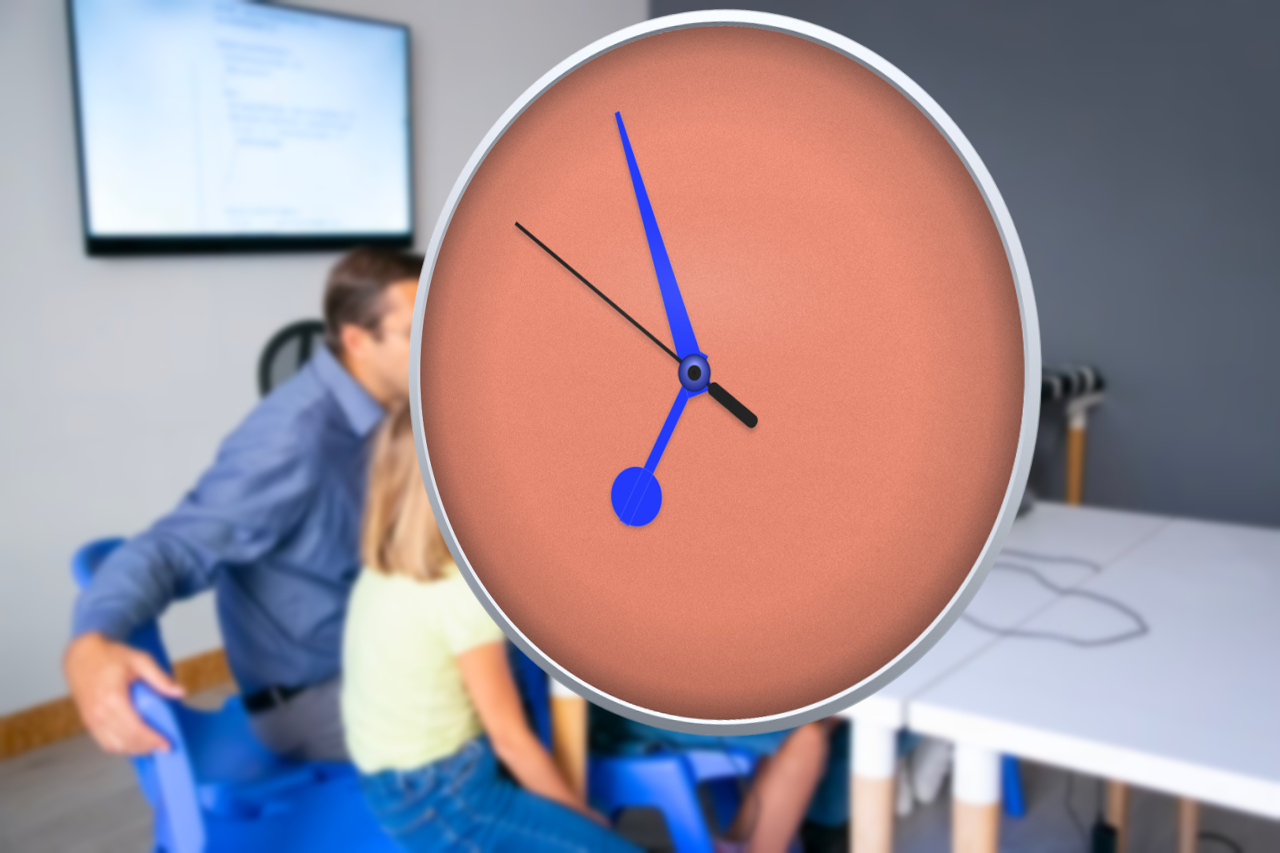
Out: 6:56:51
